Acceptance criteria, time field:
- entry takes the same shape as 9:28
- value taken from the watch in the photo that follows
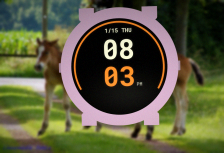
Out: 8:03
